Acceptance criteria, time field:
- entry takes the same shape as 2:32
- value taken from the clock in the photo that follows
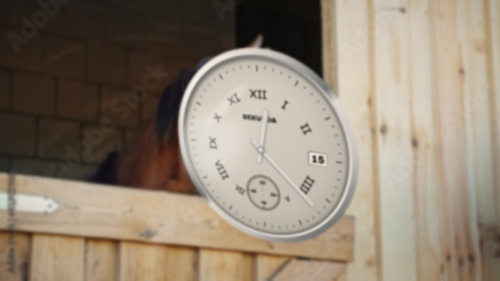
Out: 12:22
